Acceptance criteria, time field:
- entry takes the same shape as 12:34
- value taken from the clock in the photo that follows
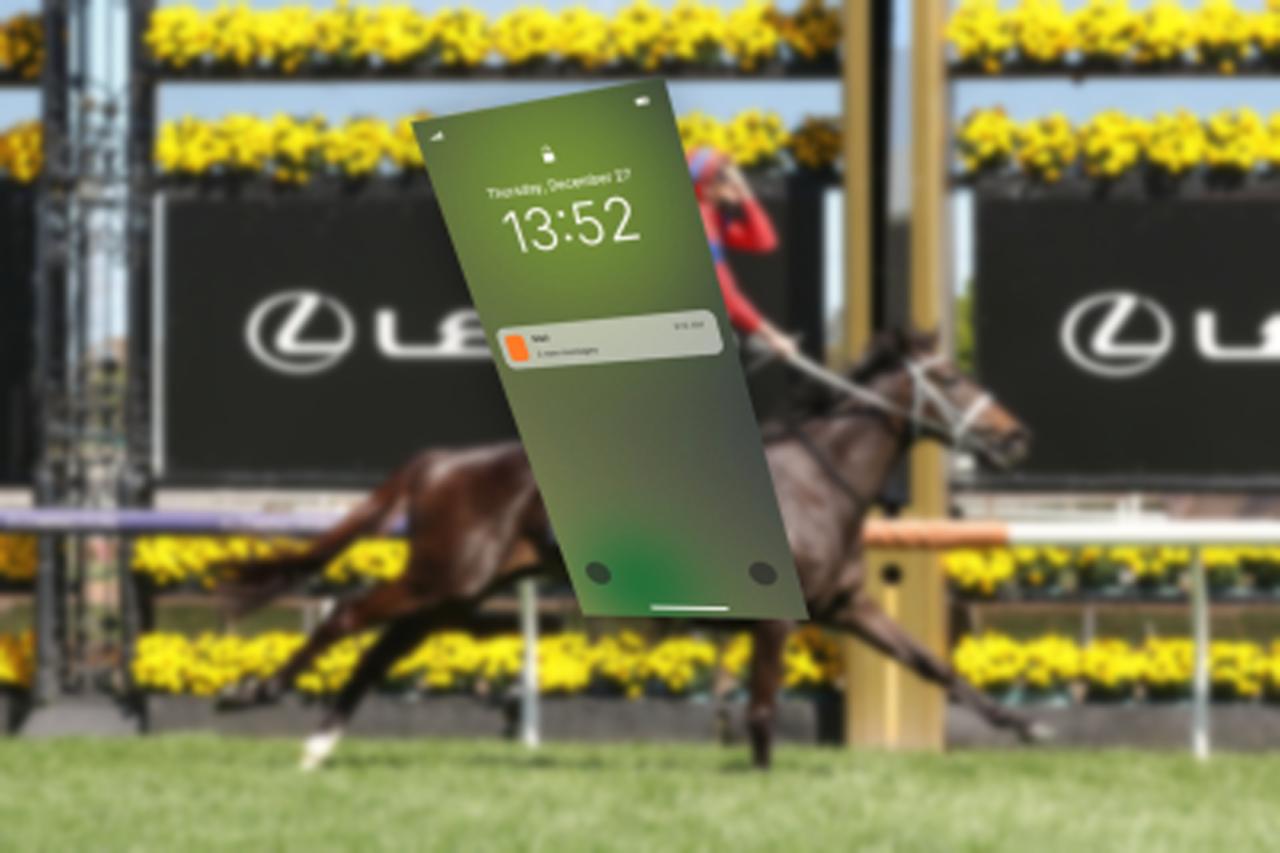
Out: 13:52
